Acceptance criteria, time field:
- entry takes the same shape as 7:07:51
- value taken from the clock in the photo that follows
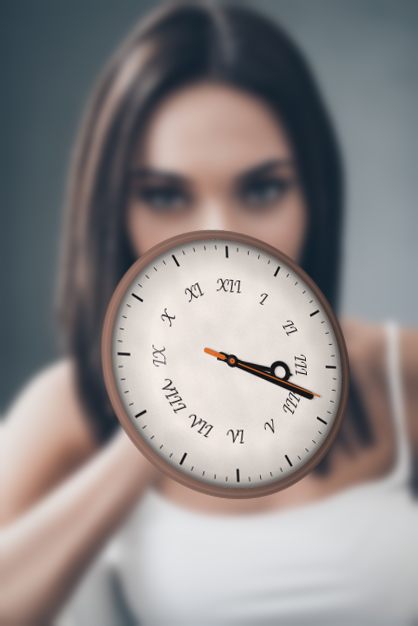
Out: 3:18:18
